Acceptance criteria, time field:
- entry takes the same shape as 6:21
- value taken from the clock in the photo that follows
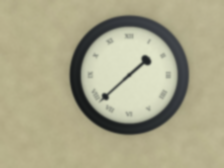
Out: 1:38
